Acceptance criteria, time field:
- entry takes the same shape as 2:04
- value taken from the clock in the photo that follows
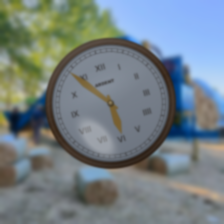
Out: 5:54
